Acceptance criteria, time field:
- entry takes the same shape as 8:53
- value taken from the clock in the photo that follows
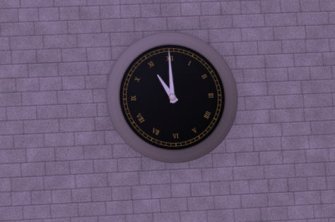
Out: 11:00
